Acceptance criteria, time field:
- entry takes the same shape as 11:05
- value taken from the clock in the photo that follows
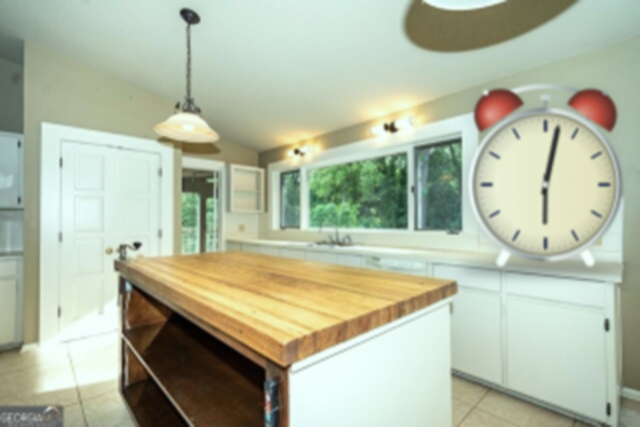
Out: 6:02
